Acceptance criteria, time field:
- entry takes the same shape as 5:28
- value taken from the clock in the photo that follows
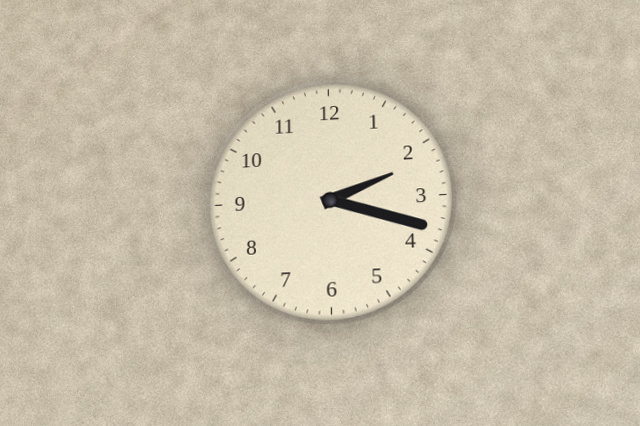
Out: 2:18
